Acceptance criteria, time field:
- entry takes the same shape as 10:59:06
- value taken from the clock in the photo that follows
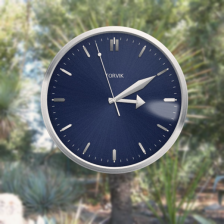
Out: 3:09:57
